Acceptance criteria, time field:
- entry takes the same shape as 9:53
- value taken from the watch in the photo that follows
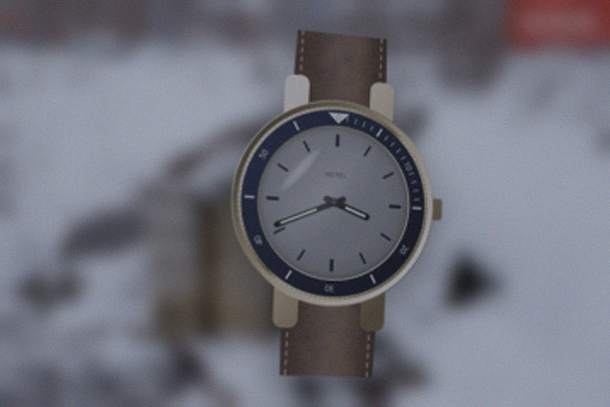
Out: 3:41
